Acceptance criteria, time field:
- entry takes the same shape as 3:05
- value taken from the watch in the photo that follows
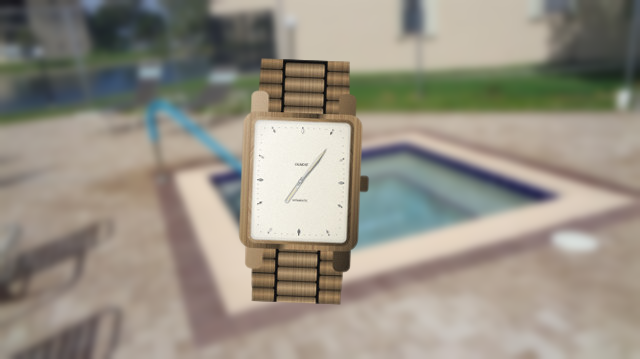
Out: 7:06
